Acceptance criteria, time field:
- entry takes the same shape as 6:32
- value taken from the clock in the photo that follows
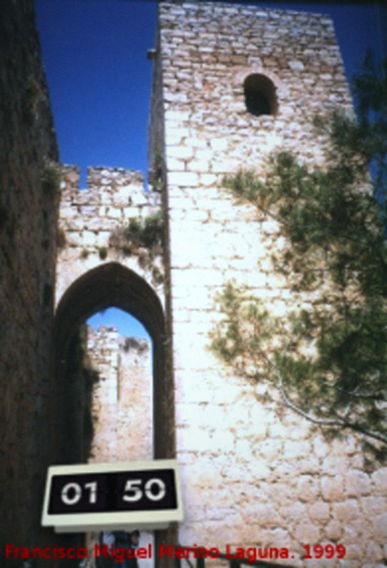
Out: 1:50
